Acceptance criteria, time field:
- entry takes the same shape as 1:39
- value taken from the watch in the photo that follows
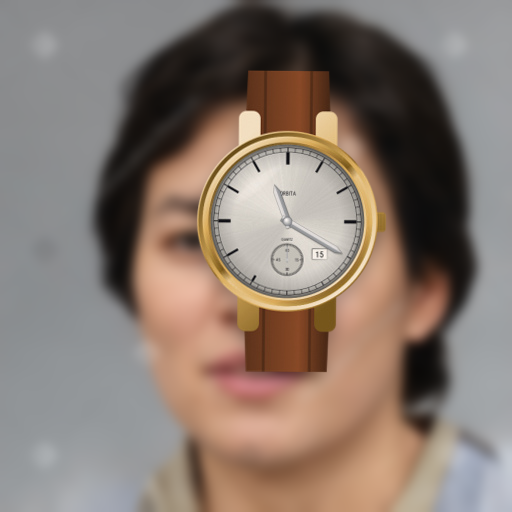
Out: 11:20
